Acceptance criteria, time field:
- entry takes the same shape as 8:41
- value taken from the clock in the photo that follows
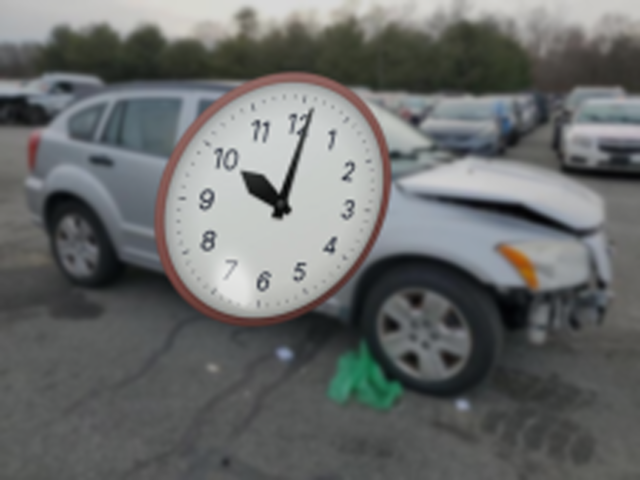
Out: 10:01
